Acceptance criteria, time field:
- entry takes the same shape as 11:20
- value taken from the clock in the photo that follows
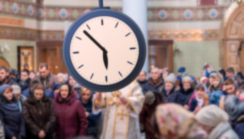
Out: 5:53
